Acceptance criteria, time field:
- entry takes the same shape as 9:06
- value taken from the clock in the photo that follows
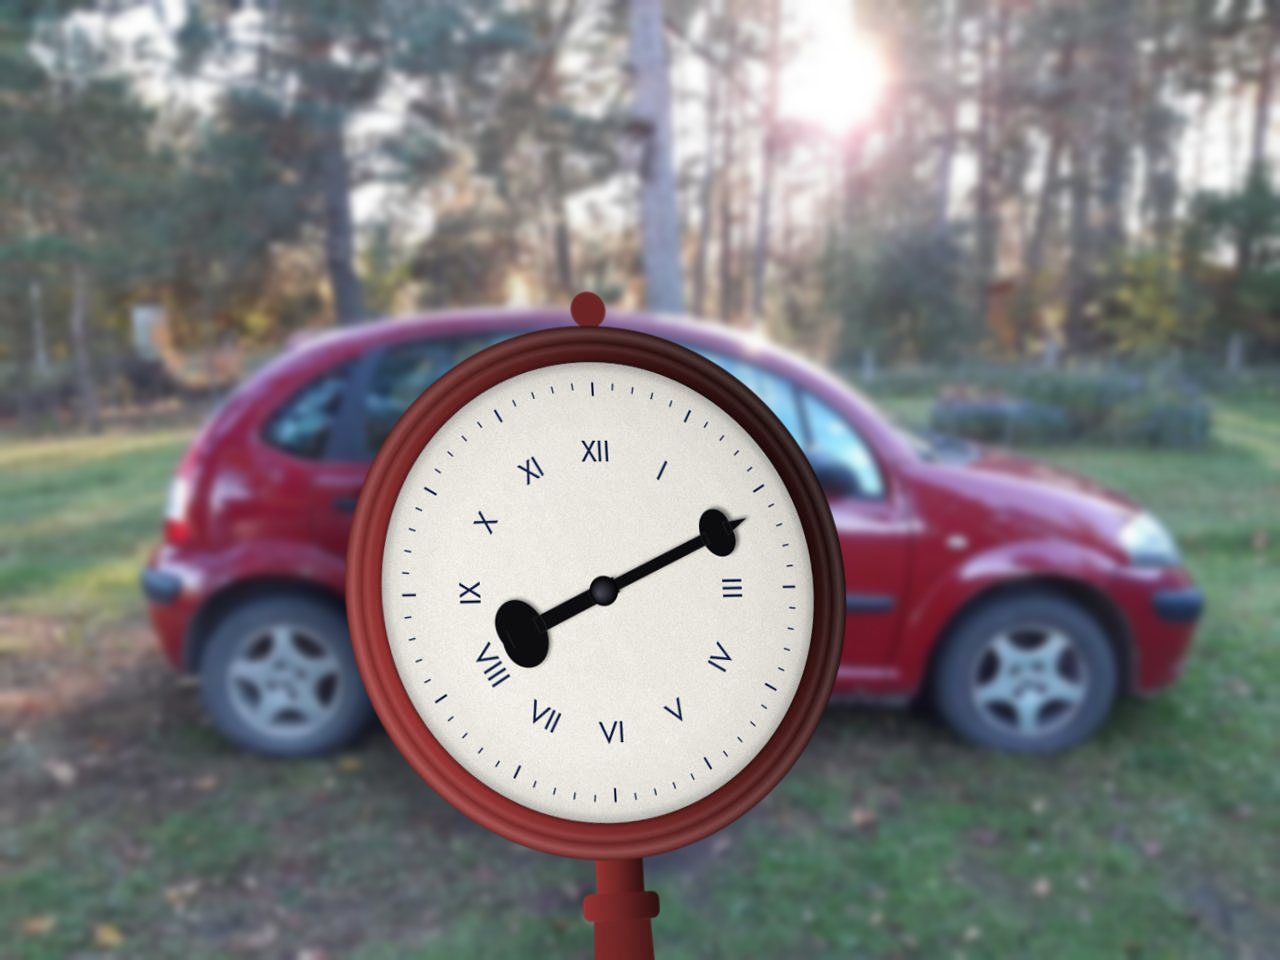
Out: 8:11
